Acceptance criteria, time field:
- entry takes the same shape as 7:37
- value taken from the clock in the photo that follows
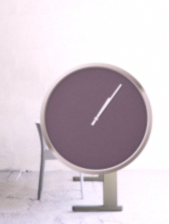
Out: 1:06
